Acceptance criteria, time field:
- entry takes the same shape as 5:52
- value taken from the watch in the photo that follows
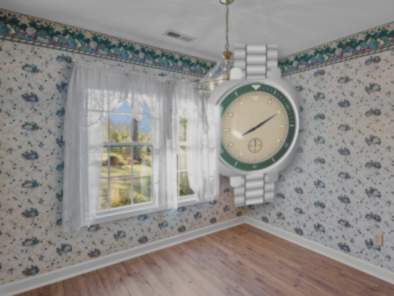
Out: 8:10
